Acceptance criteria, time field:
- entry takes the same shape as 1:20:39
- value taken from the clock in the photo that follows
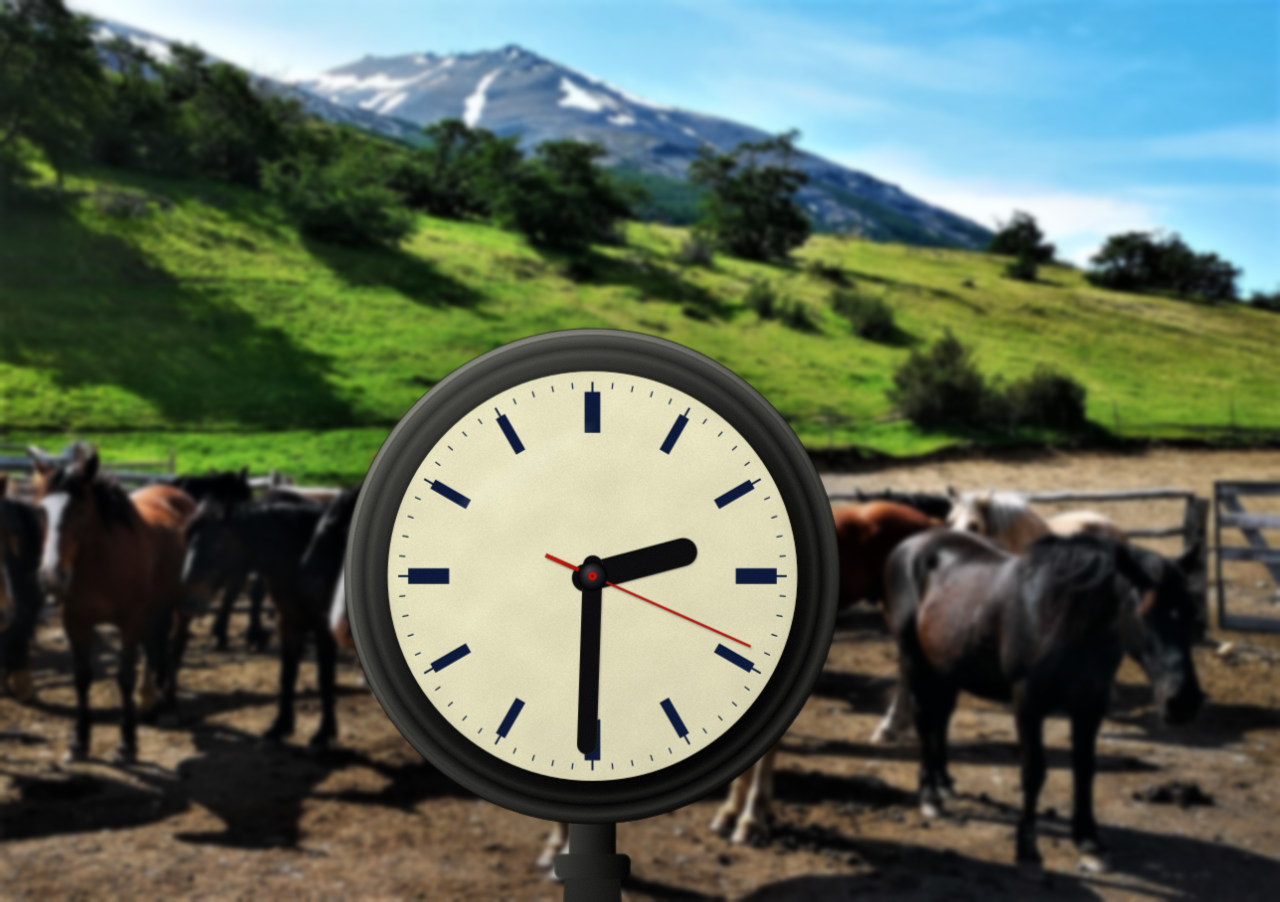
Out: 2:30:19
